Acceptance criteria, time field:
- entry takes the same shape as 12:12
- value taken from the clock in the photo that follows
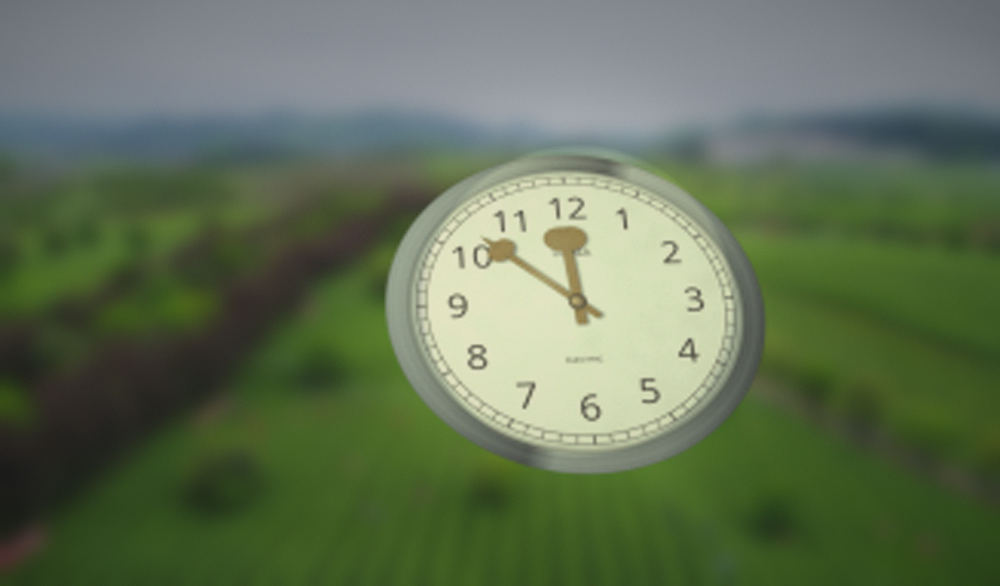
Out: 11:52
